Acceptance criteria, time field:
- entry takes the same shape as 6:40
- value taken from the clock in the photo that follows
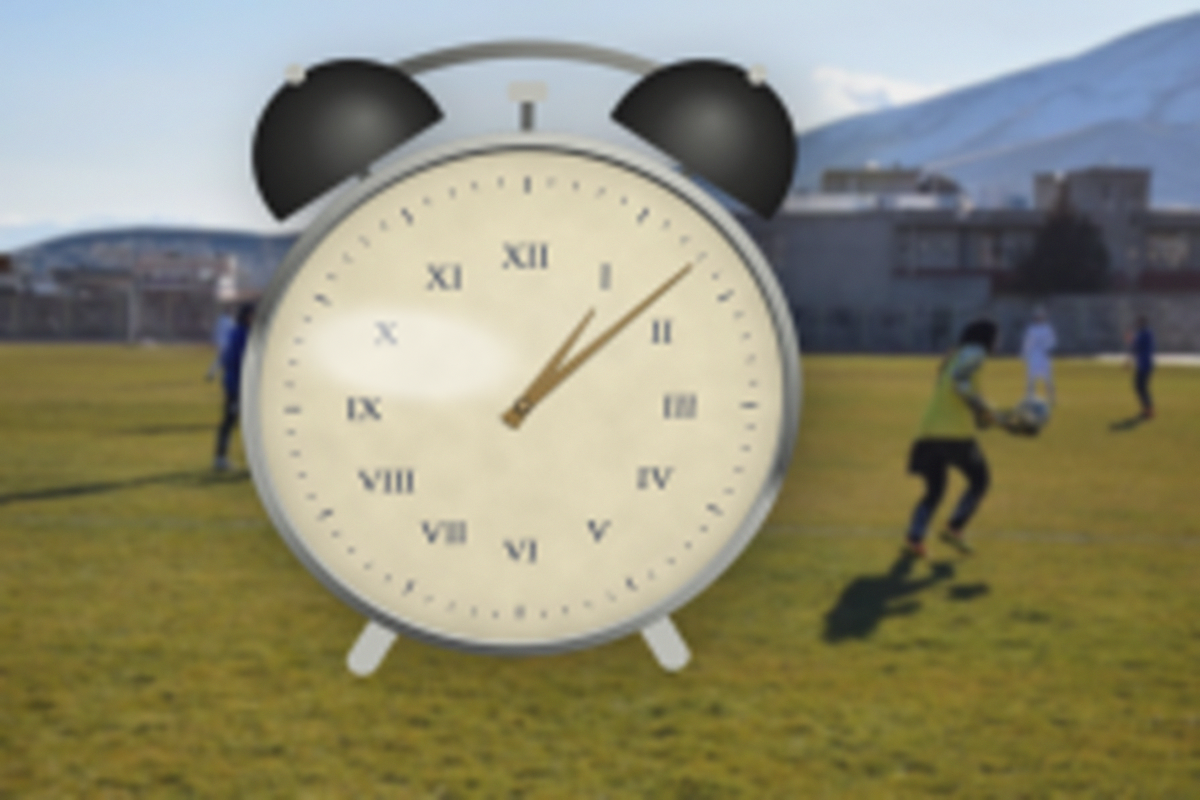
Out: 1:08
